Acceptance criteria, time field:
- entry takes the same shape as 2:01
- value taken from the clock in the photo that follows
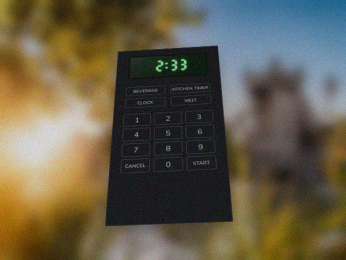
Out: 2:33
